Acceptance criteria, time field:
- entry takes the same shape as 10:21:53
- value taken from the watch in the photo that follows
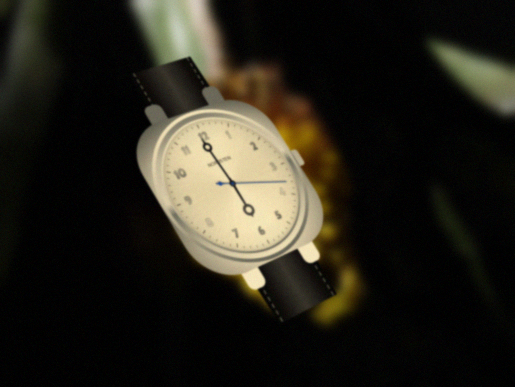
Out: 5:59:18
